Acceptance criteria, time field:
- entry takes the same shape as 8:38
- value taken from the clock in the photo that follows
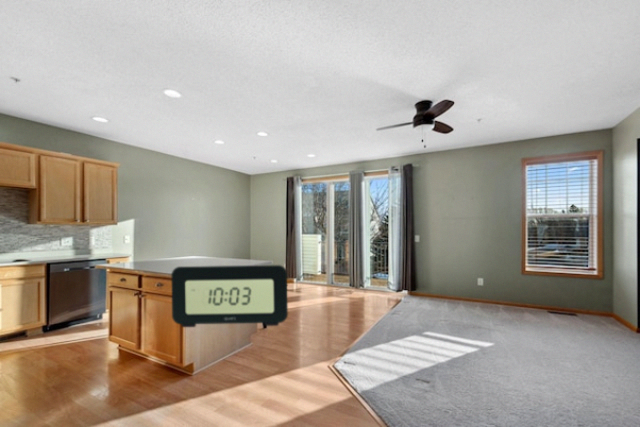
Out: 10:03
